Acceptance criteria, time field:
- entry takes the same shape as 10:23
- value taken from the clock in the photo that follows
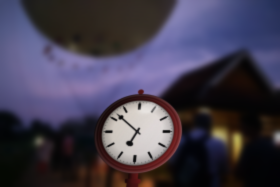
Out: 6:52
